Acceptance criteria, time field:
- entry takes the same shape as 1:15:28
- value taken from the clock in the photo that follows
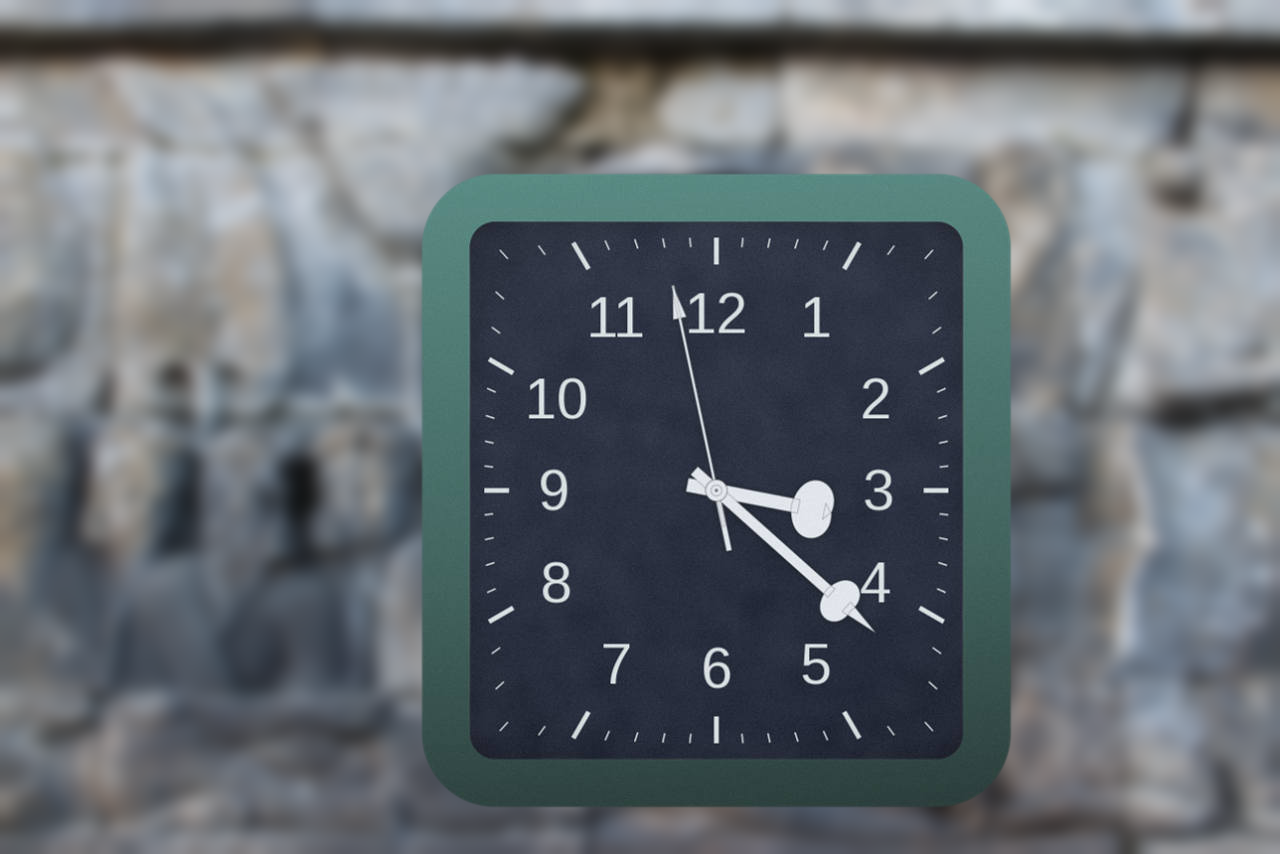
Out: 3:21:58
